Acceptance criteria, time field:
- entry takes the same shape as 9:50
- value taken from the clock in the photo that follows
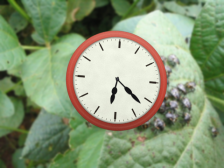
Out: 6:22
